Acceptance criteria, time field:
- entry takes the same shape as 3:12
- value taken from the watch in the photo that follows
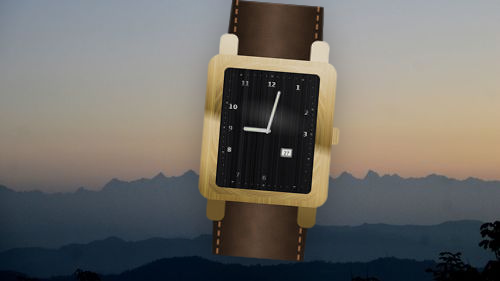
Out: 9:02
